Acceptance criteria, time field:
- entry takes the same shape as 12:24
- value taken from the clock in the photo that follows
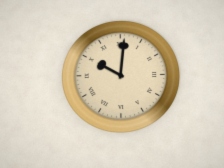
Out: 10:01
